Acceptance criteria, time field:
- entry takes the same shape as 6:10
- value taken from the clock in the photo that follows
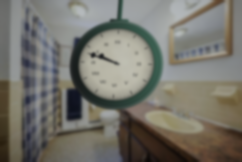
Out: 9:48
